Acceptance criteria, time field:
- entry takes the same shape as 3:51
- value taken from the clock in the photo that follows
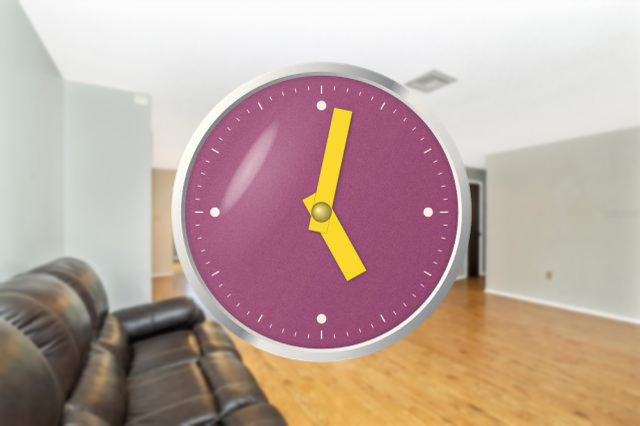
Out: 5:02
